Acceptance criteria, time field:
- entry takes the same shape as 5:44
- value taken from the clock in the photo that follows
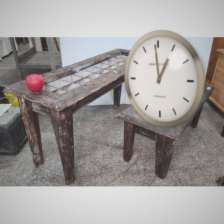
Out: 12:59
